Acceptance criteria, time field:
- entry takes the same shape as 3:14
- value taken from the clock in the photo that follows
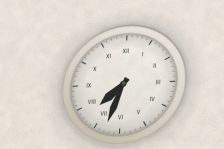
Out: 7:33
